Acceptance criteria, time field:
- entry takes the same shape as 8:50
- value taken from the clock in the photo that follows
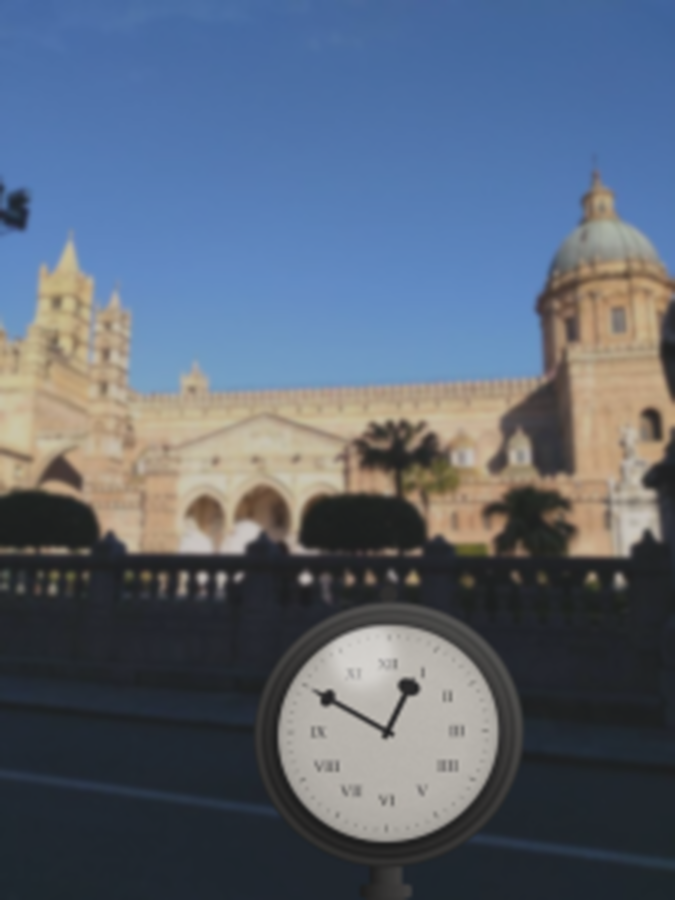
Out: 12:50
